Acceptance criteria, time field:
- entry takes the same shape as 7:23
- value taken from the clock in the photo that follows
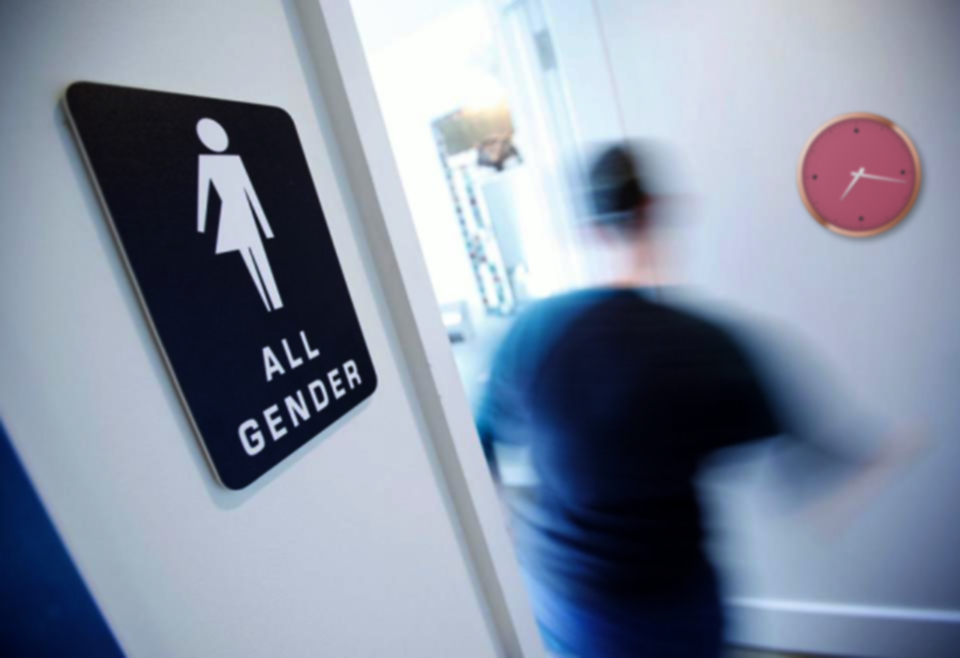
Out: 7:17
